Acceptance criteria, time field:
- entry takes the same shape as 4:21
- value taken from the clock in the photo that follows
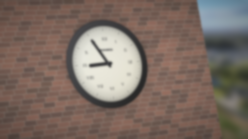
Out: 8:55
